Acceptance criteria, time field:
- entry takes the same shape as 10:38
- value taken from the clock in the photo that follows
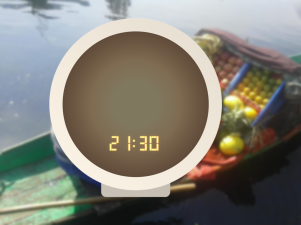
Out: 21:30
